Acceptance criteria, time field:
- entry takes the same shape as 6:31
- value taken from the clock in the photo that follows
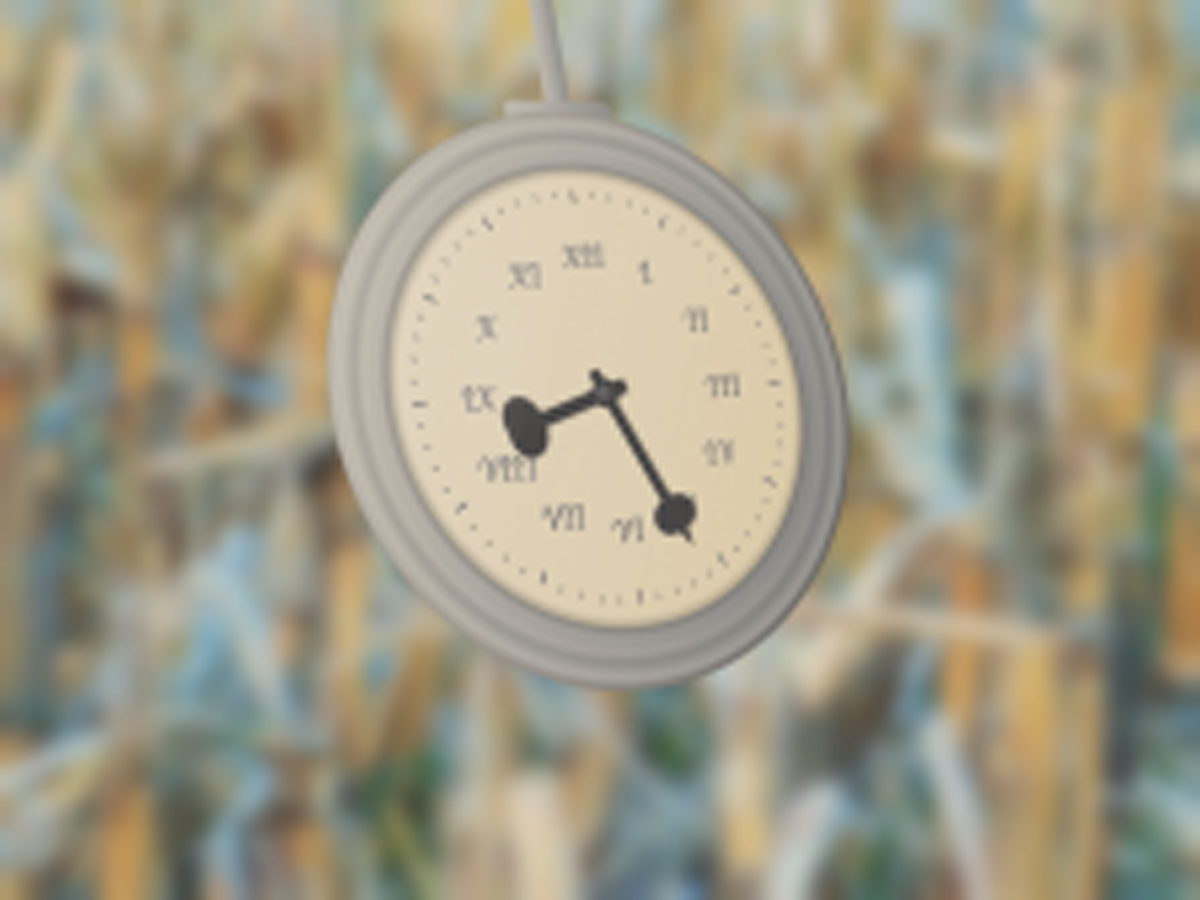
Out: 8:26
